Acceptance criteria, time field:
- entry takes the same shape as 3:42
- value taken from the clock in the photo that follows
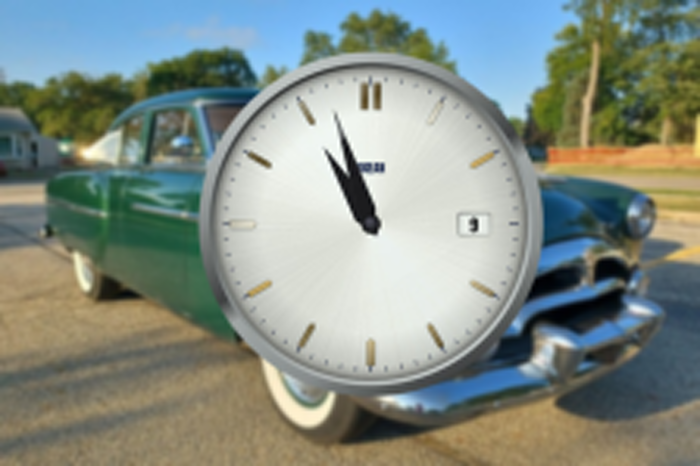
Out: 10:57
